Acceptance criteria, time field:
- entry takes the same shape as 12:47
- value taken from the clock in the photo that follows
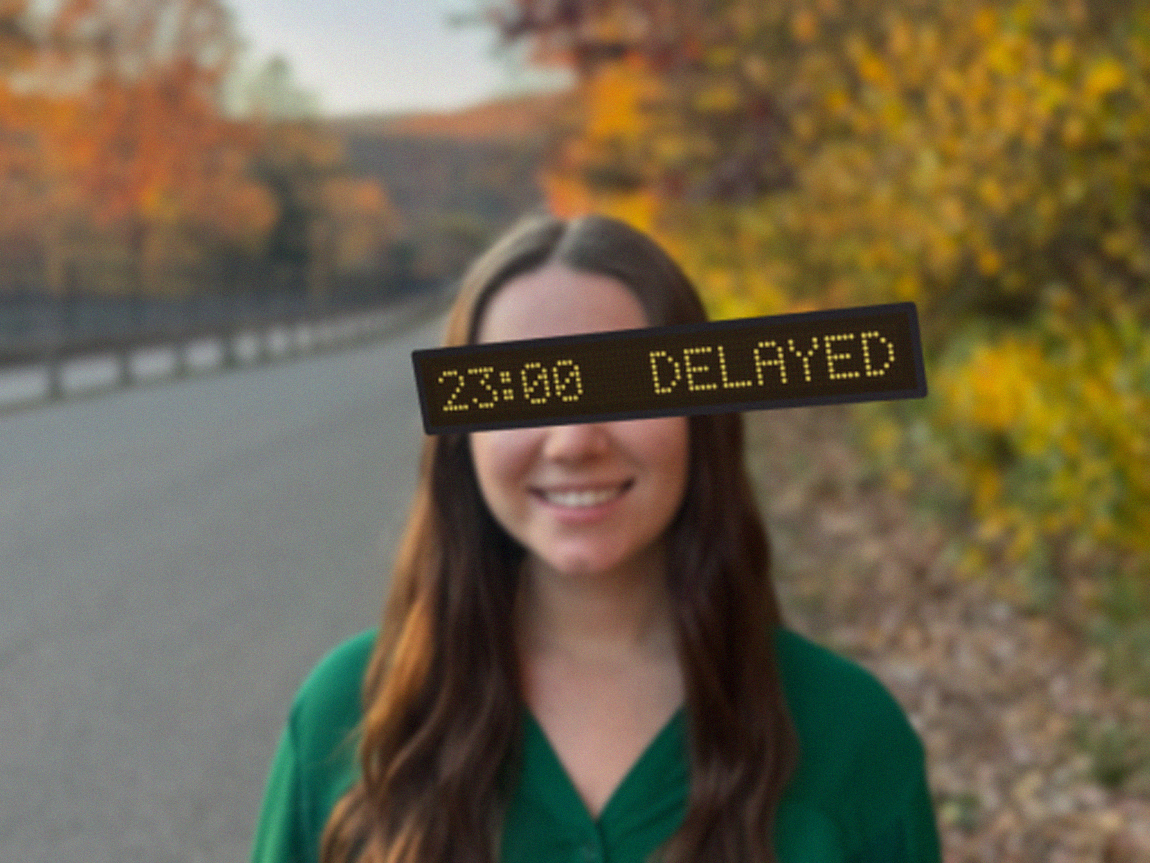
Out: 23:00
